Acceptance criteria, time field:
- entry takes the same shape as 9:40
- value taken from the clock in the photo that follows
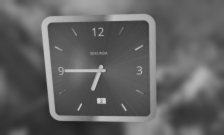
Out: 6:45
